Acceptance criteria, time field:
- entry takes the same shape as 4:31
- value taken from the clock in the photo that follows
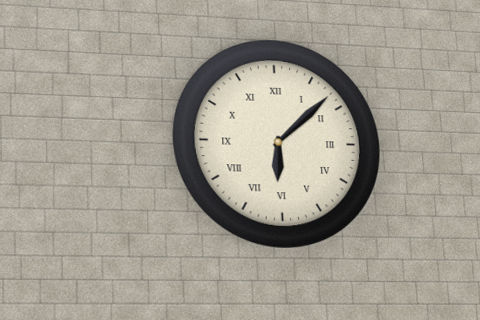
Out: 6:08
